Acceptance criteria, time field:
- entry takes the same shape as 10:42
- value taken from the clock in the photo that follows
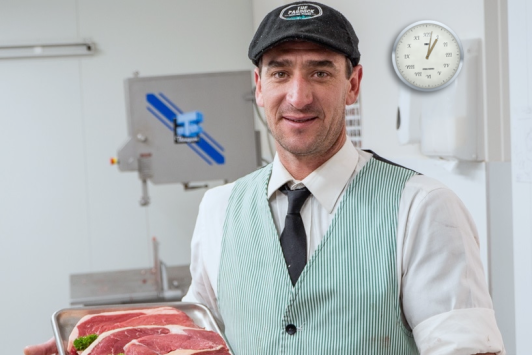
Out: 1:02
